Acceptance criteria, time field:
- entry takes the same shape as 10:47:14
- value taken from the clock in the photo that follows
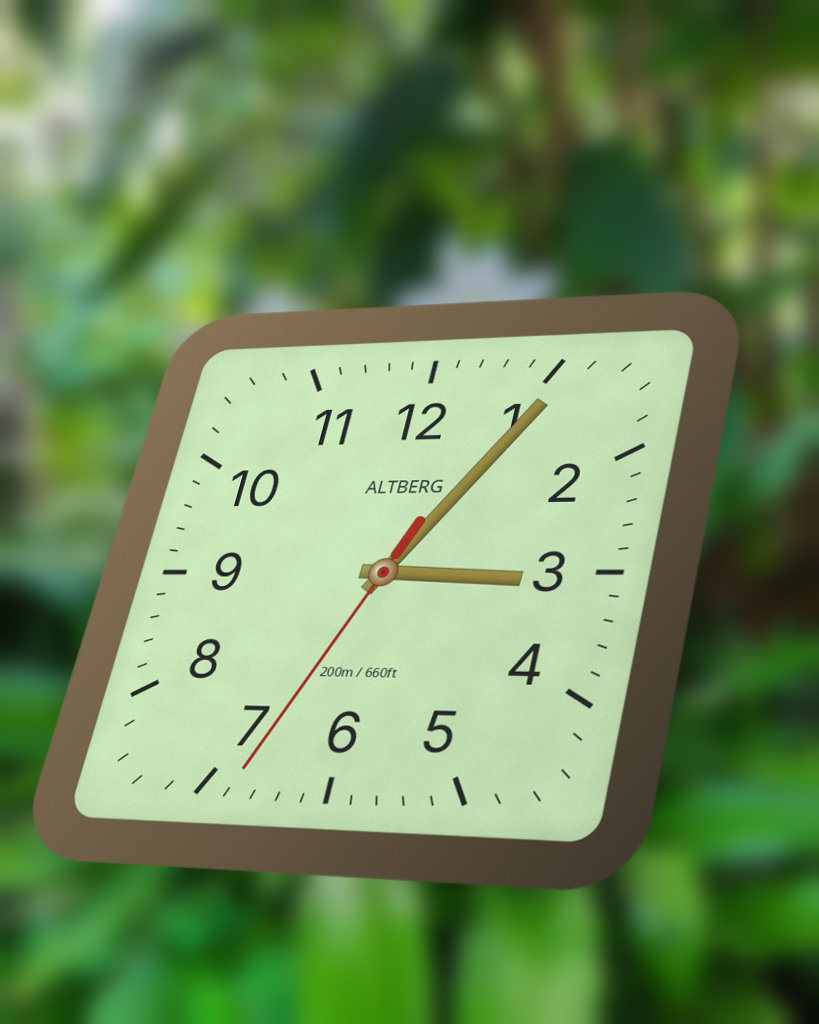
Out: 3:05:34
